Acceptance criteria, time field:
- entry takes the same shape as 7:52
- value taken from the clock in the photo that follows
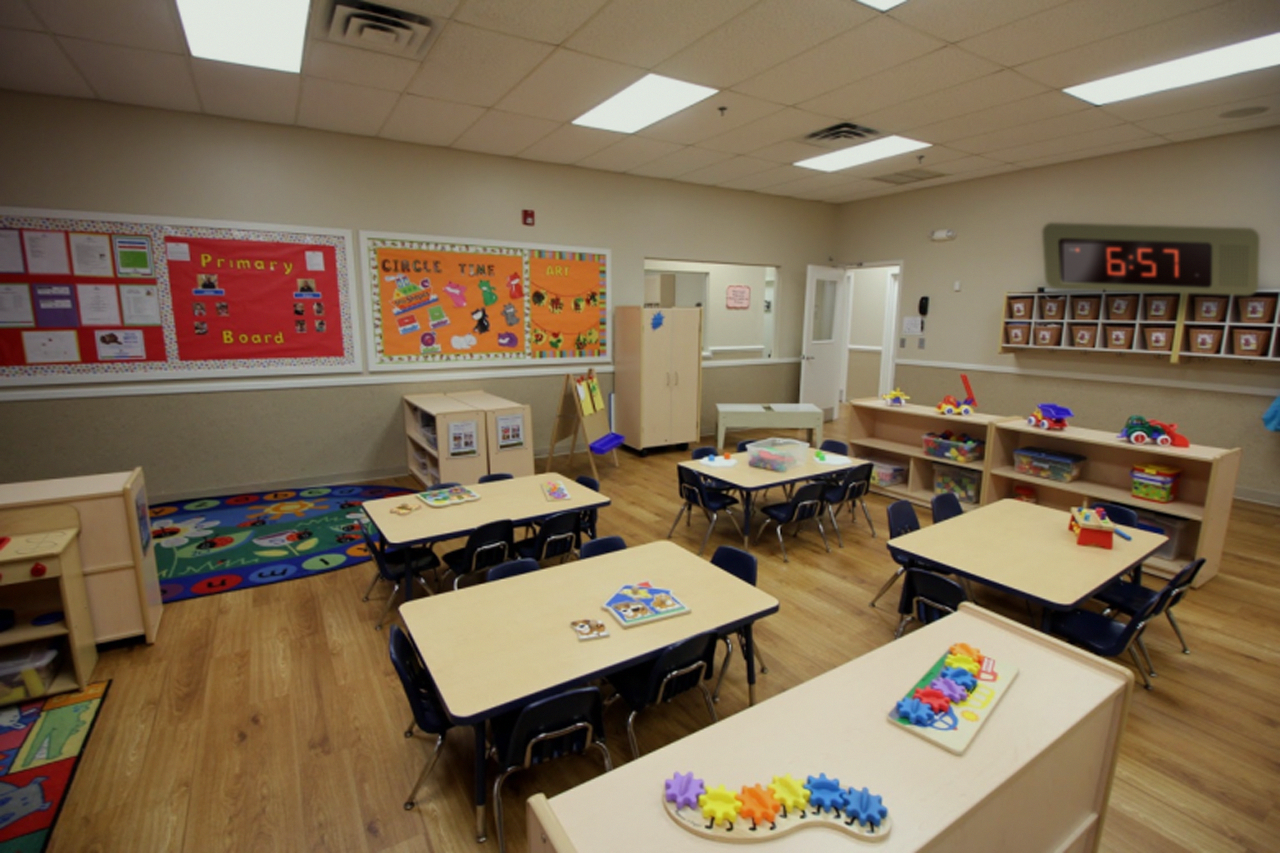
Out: 6:57
